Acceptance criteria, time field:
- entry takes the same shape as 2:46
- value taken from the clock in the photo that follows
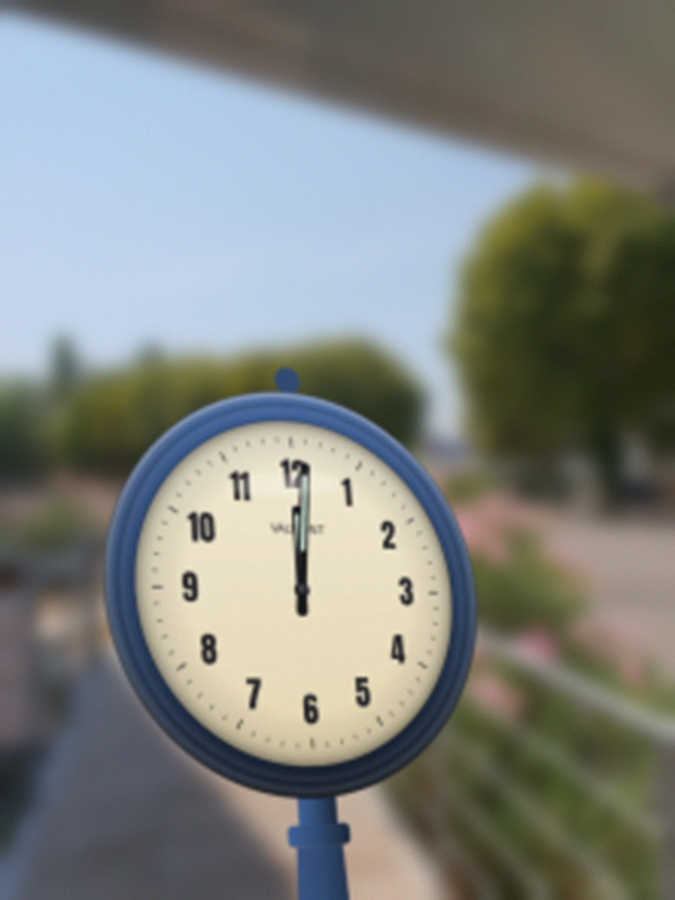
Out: 12:01
